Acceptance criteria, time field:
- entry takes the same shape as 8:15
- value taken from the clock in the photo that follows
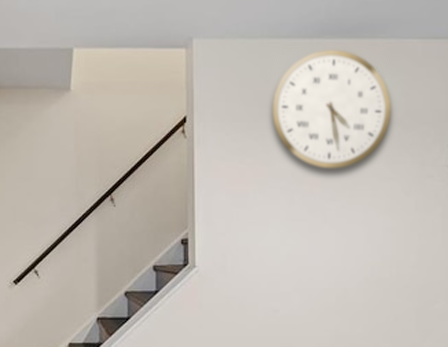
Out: 4:28
